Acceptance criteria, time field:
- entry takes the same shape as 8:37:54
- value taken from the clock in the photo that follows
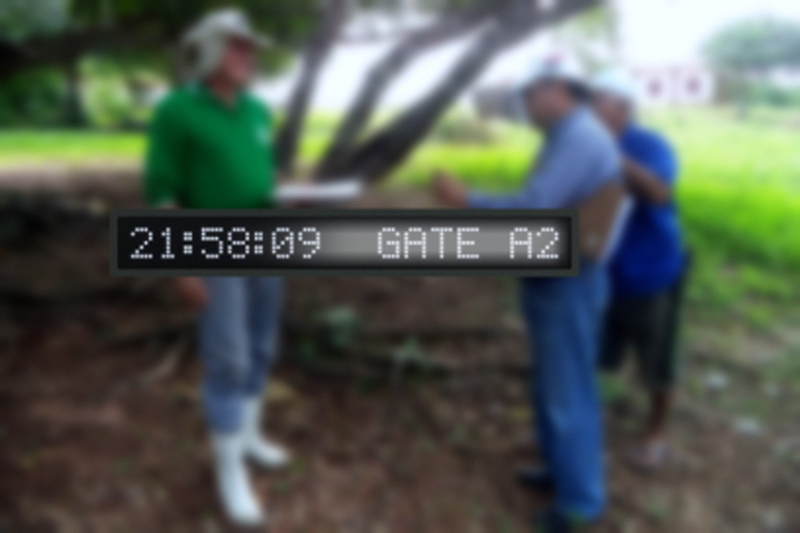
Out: 21:58:09
